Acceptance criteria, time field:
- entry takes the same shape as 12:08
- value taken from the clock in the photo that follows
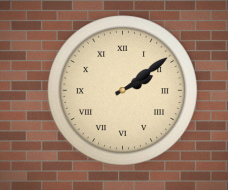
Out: 2:09
